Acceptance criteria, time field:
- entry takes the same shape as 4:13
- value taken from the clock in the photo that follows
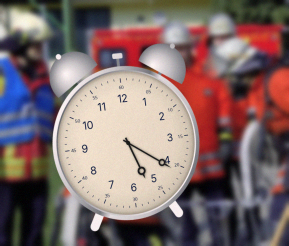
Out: 5:21
